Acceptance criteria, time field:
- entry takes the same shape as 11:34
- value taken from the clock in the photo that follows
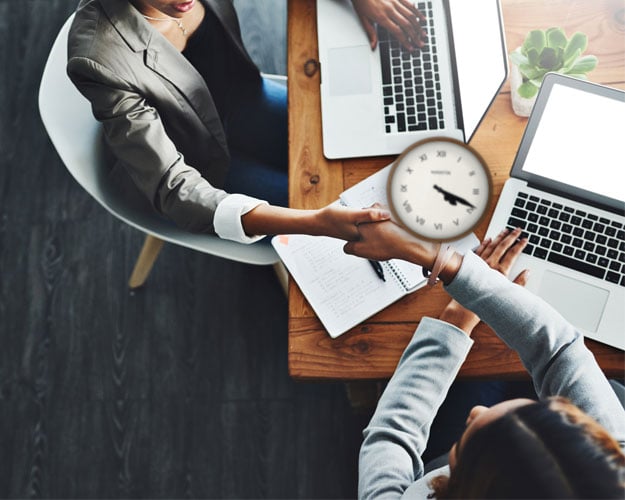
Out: 4:19
